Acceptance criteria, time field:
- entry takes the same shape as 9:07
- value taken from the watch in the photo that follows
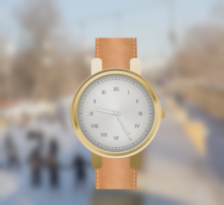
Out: 9:25
